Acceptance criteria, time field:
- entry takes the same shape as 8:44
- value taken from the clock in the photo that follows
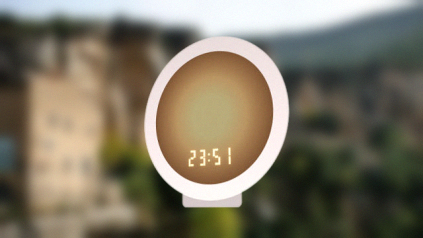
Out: 23:51
